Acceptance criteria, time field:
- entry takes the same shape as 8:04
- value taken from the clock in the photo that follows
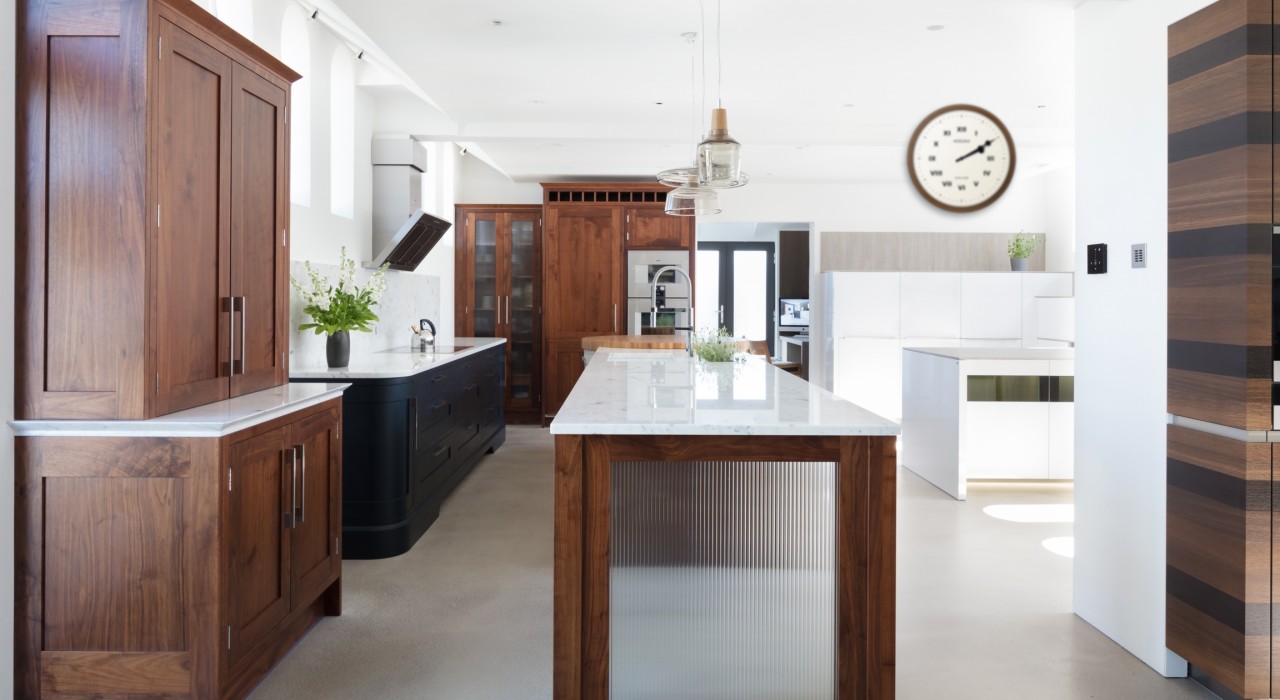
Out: 2:10
